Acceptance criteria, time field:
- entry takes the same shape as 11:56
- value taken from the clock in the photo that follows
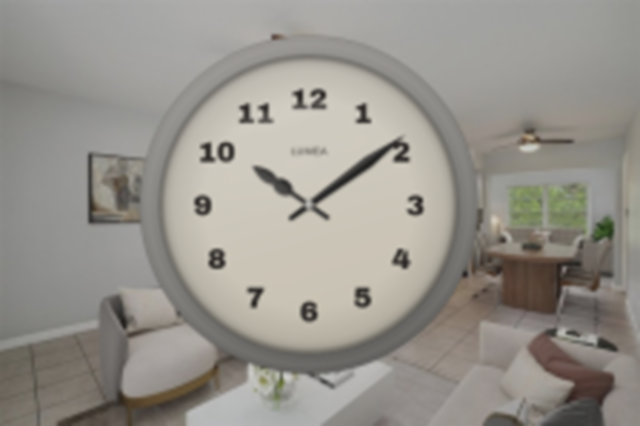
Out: 10:09
